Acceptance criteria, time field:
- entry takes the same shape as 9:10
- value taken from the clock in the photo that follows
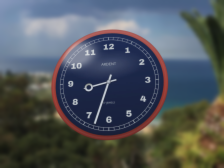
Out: 8:33
